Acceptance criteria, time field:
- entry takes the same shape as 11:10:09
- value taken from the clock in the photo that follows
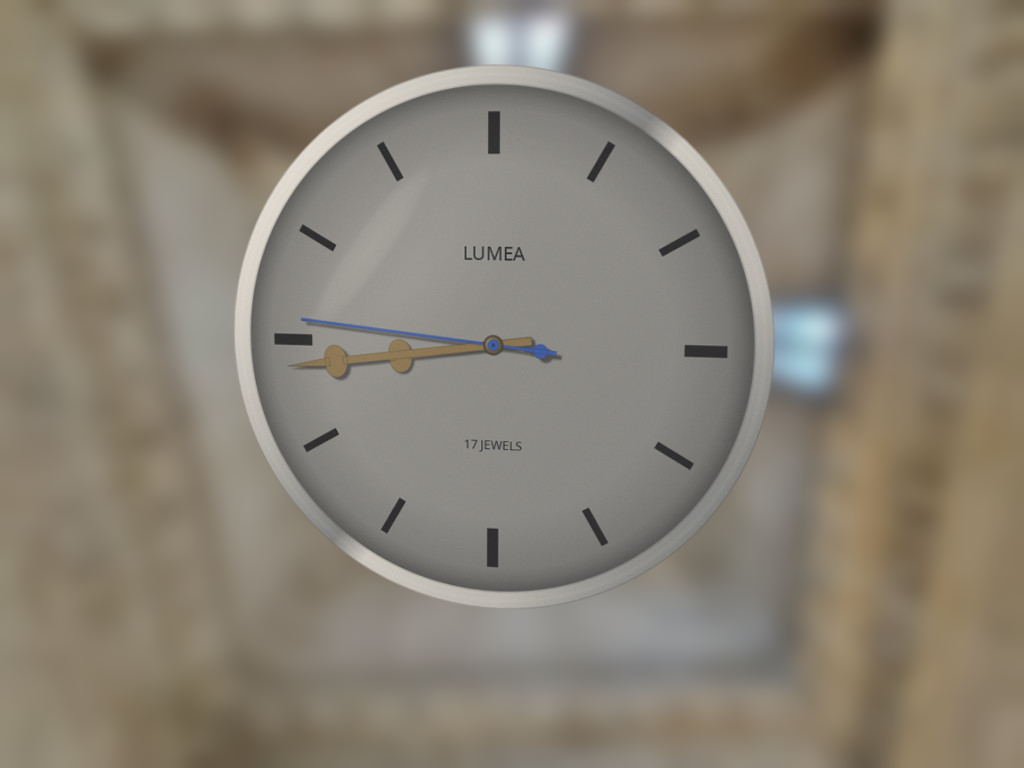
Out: 8:43:46
